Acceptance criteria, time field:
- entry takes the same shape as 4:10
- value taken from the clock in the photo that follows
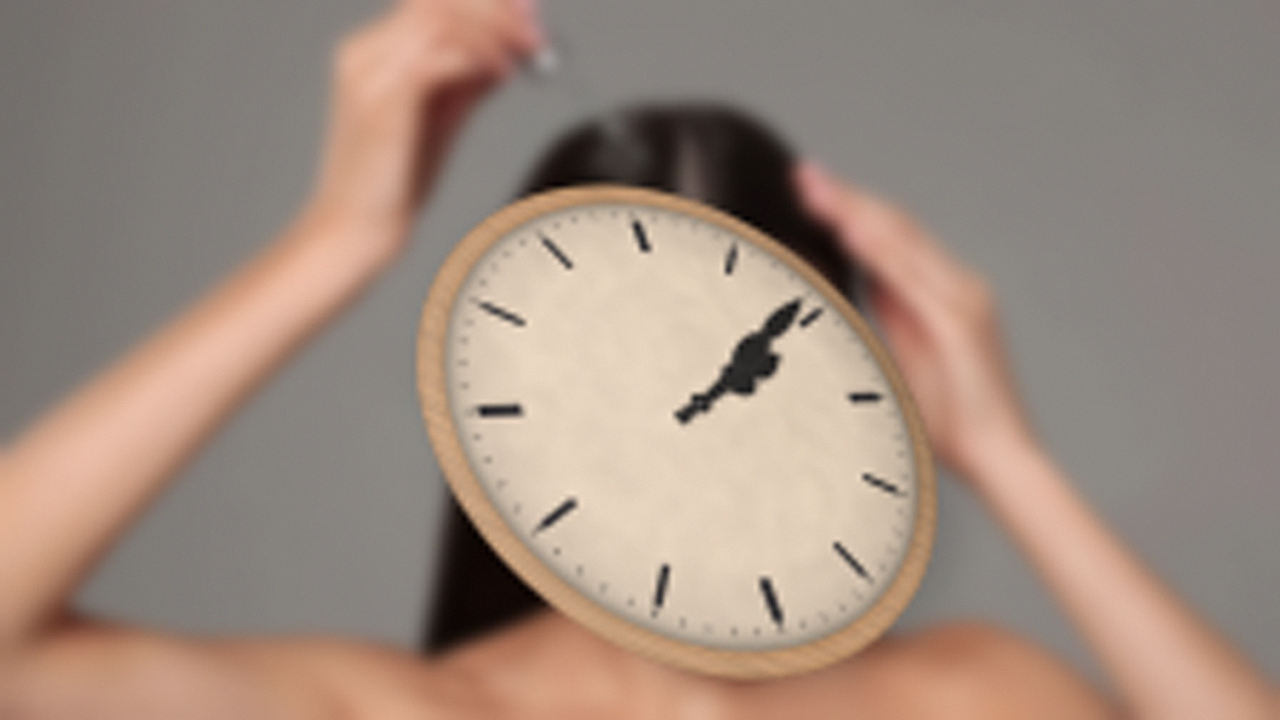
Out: 2:09
